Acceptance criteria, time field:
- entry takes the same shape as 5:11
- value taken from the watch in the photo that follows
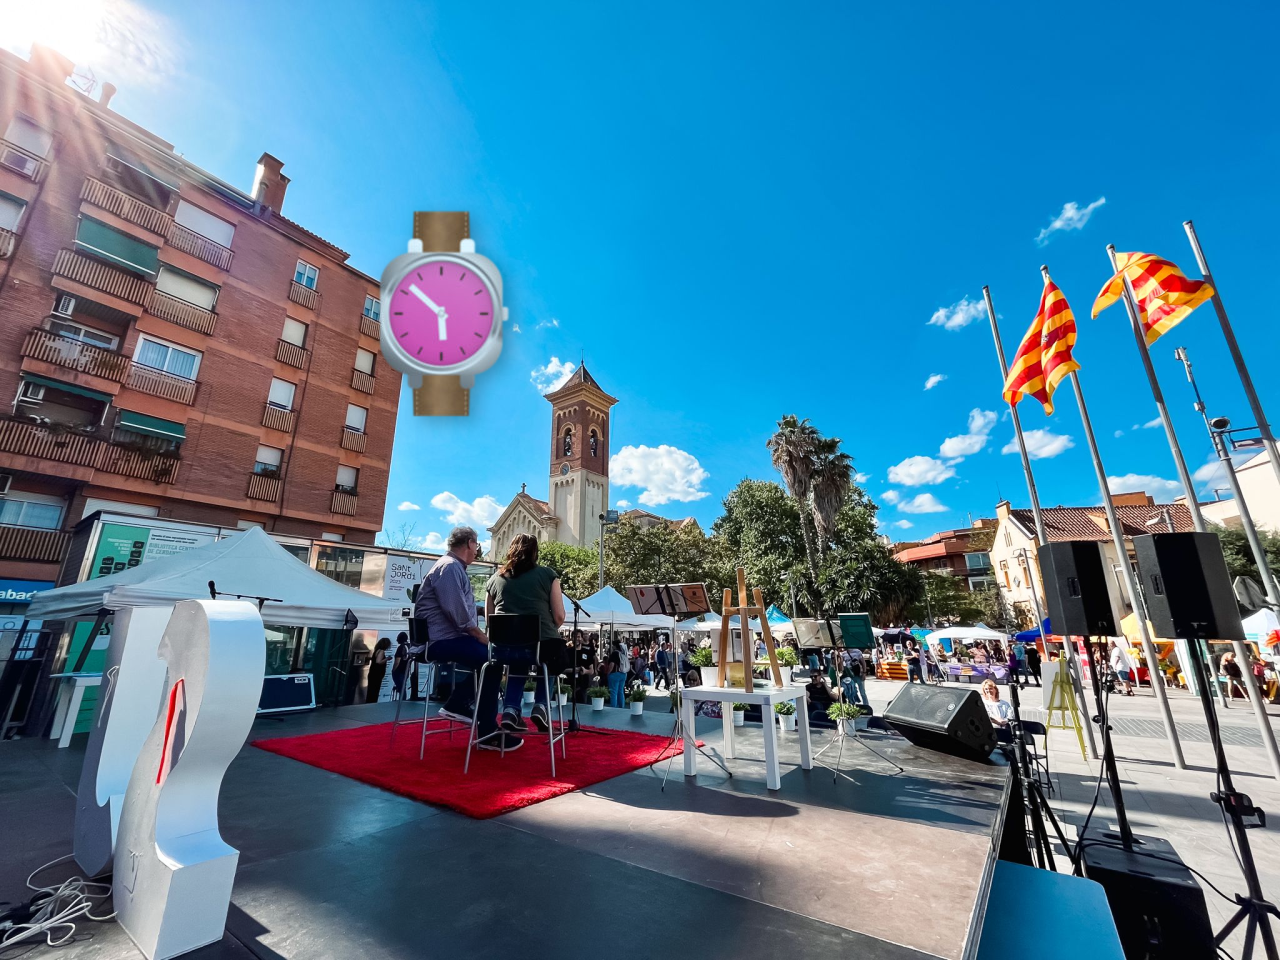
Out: 5:52
